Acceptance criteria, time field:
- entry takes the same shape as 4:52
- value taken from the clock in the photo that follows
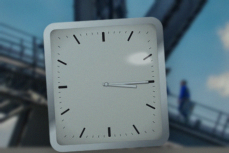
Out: 3:15
